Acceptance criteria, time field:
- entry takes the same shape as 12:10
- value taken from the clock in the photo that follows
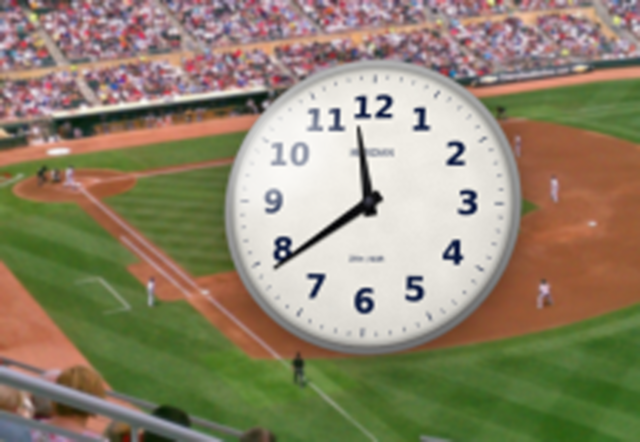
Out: 11:39
